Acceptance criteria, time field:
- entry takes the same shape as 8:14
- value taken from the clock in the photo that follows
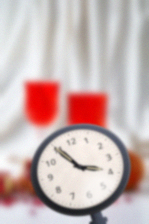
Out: 3:55
